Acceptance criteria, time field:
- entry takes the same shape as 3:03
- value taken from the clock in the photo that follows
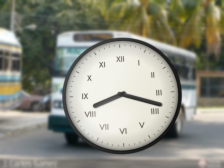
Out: 8:18
